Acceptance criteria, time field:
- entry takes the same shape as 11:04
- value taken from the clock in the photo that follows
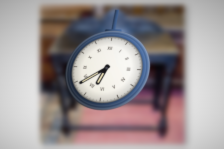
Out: 6:39
